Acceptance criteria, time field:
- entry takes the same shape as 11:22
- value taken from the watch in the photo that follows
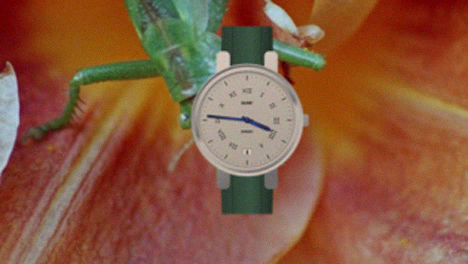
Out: 3:46
